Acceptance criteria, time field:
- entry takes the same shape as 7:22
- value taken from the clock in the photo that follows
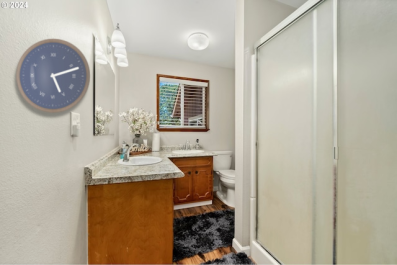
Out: 5:12
